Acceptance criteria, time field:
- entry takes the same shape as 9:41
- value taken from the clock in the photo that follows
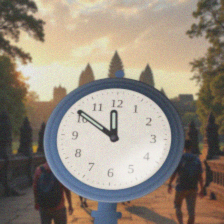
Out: 11:51
